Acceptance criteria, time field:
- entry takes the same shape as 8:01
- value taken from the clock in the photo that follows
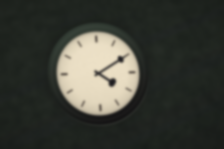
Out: 4:10
